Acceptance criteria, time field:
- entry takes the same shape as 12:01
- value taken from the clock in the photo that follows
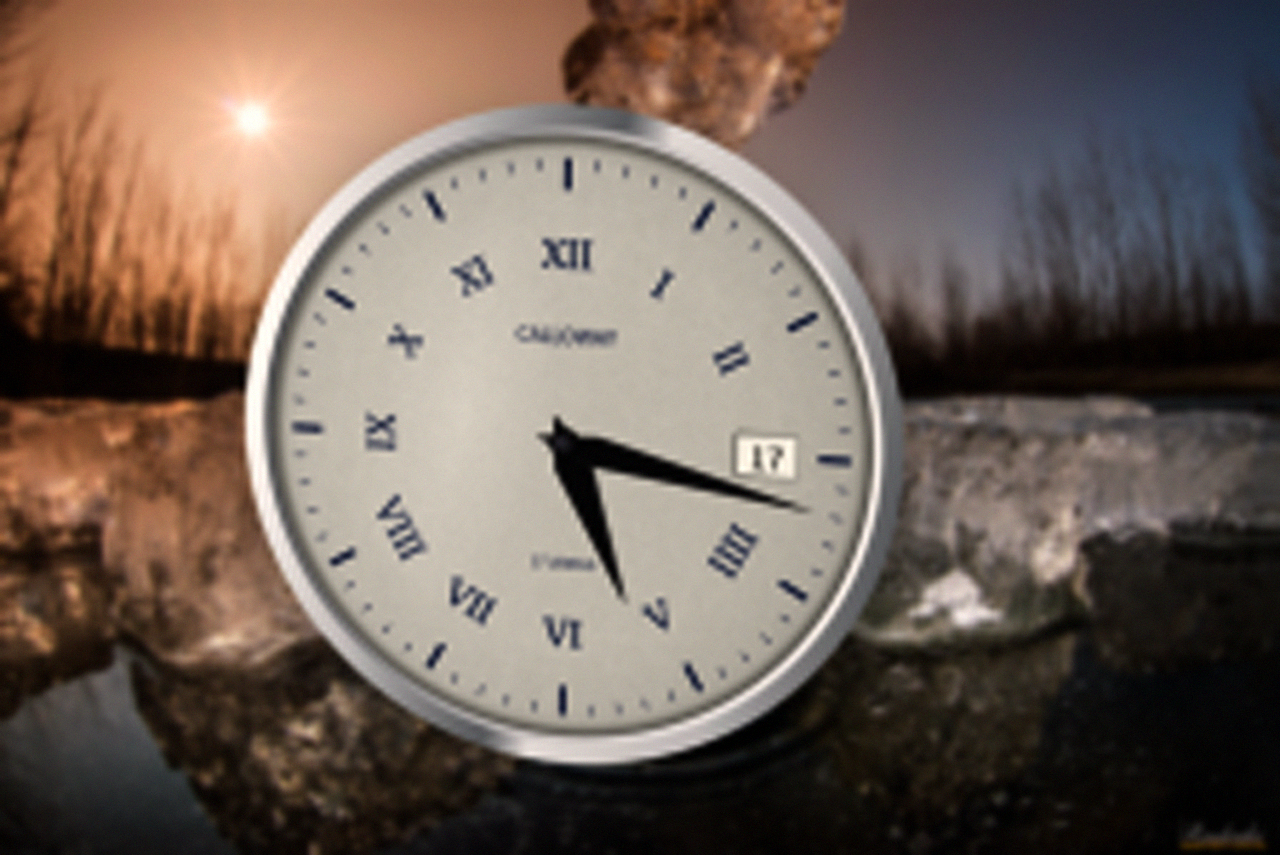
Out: 5:17
